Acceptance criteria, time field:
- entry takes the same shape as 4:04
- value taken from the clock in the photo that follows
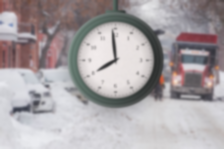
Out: 7:59
